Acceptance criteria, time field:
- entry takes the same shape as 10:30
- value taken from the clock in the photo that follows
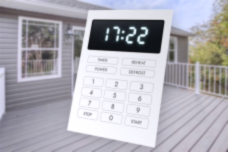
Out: 17:22
